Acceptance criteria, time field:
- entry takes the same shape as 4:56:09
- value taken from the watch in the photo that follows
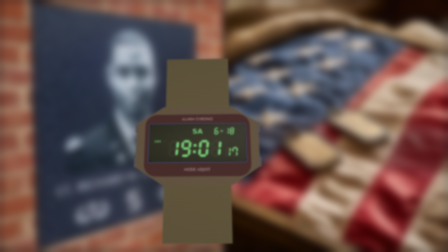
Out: 19:01:17
